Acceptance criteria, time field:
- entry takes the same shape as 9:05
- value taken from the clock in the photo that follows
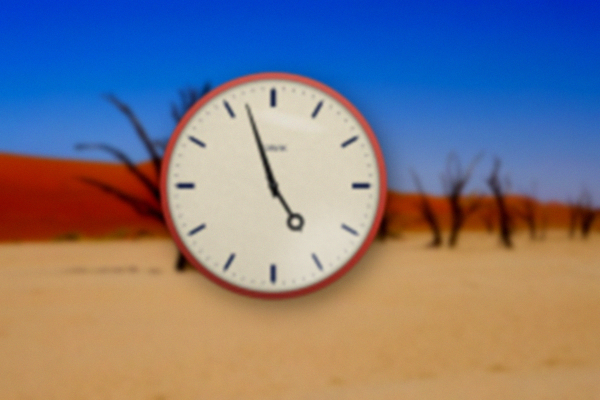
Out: 4:57
